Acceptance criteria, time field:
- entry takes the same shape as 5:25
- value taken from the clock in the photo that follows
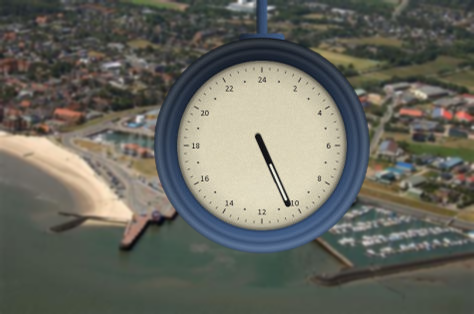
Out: 10:26
